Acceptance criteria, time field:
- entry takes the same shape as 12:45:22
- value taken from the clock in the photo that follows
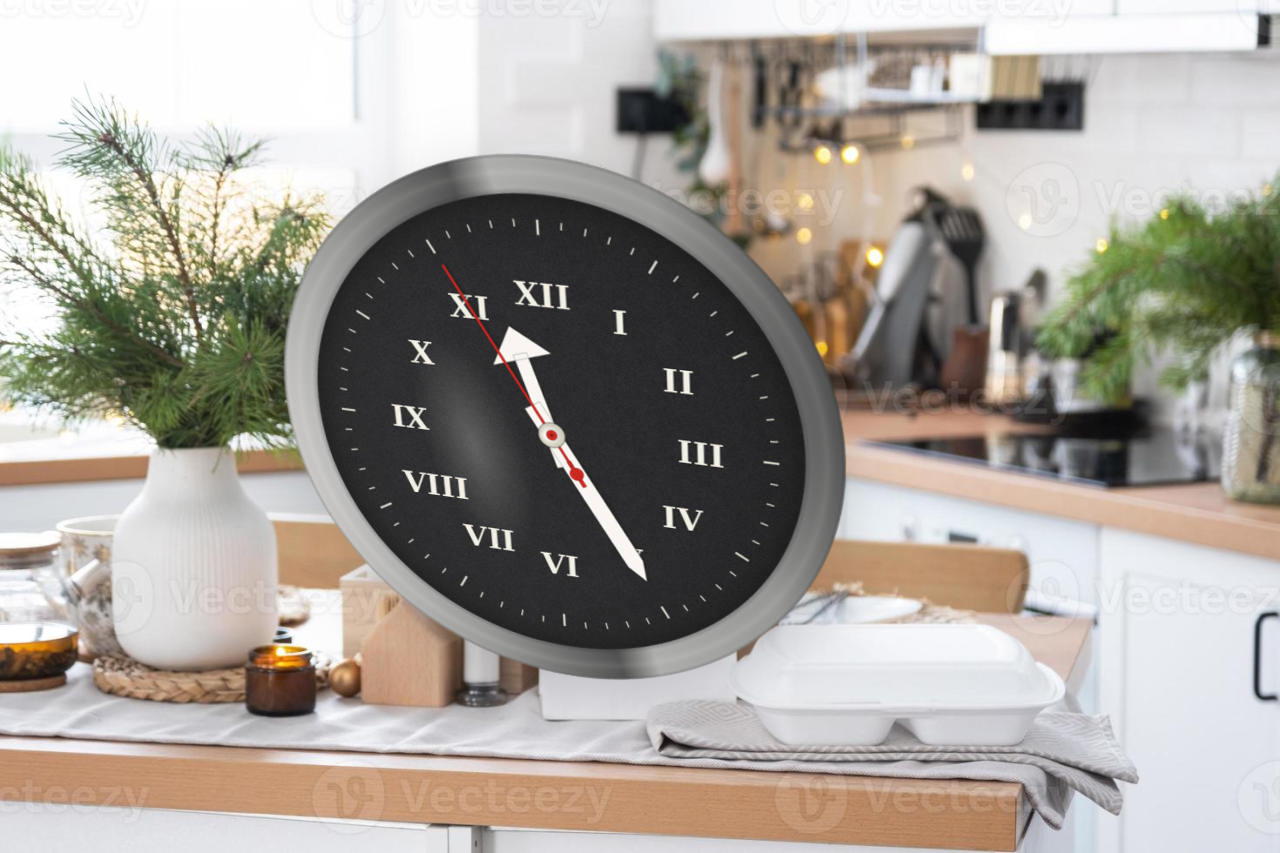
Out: 11:24:55
